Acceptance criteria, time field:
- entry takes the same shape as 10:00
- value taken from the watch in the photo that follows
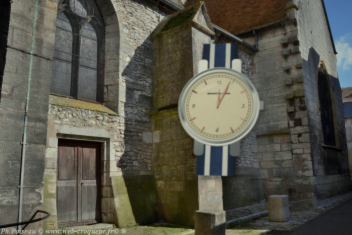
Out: 12:04
